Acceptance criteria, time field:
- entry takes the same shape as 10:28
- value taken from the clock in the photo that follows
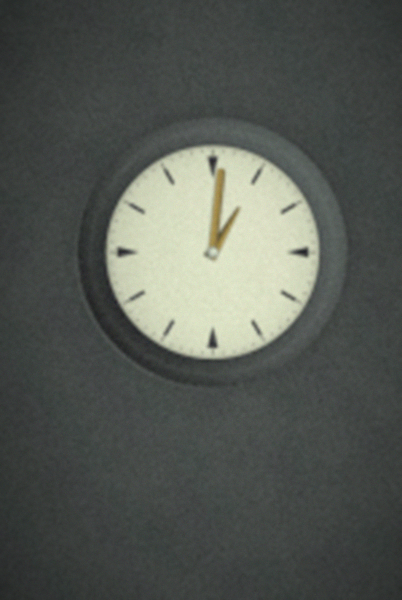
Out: 1:01
